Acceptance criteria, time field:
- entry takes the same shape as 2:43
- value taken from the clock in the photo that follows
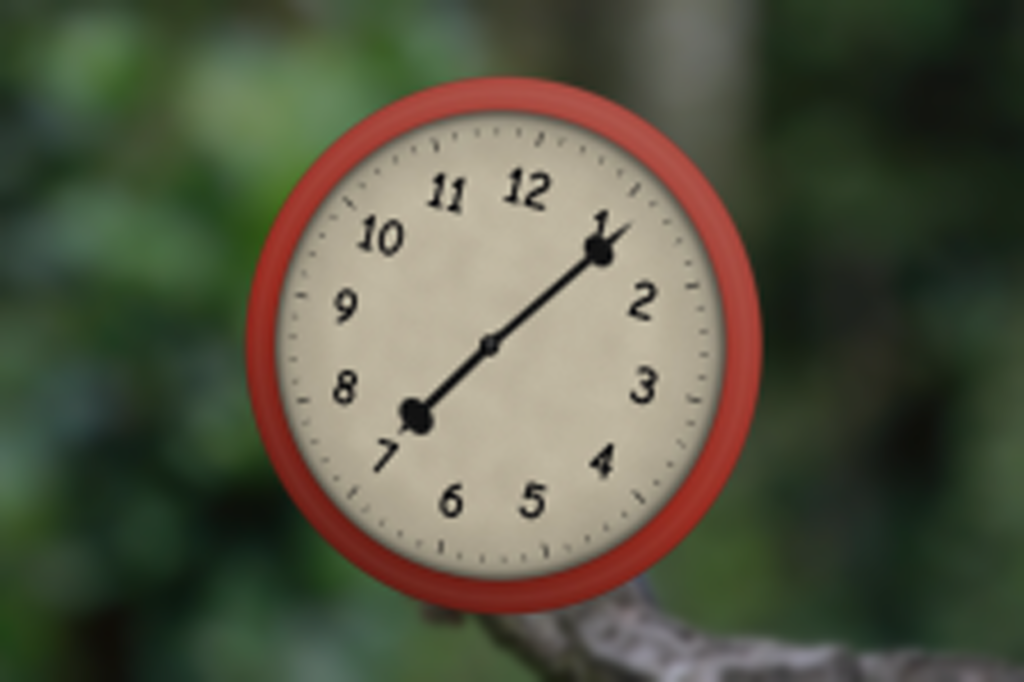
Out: 7:06
